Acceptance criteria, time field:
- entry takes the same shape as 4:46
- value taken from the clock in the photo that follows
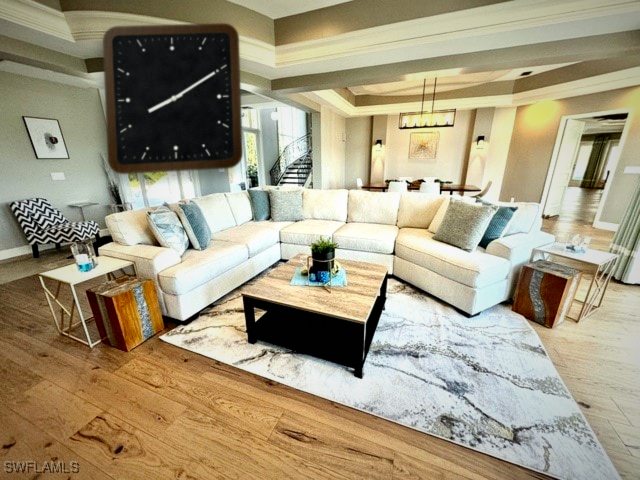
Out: 8:10
